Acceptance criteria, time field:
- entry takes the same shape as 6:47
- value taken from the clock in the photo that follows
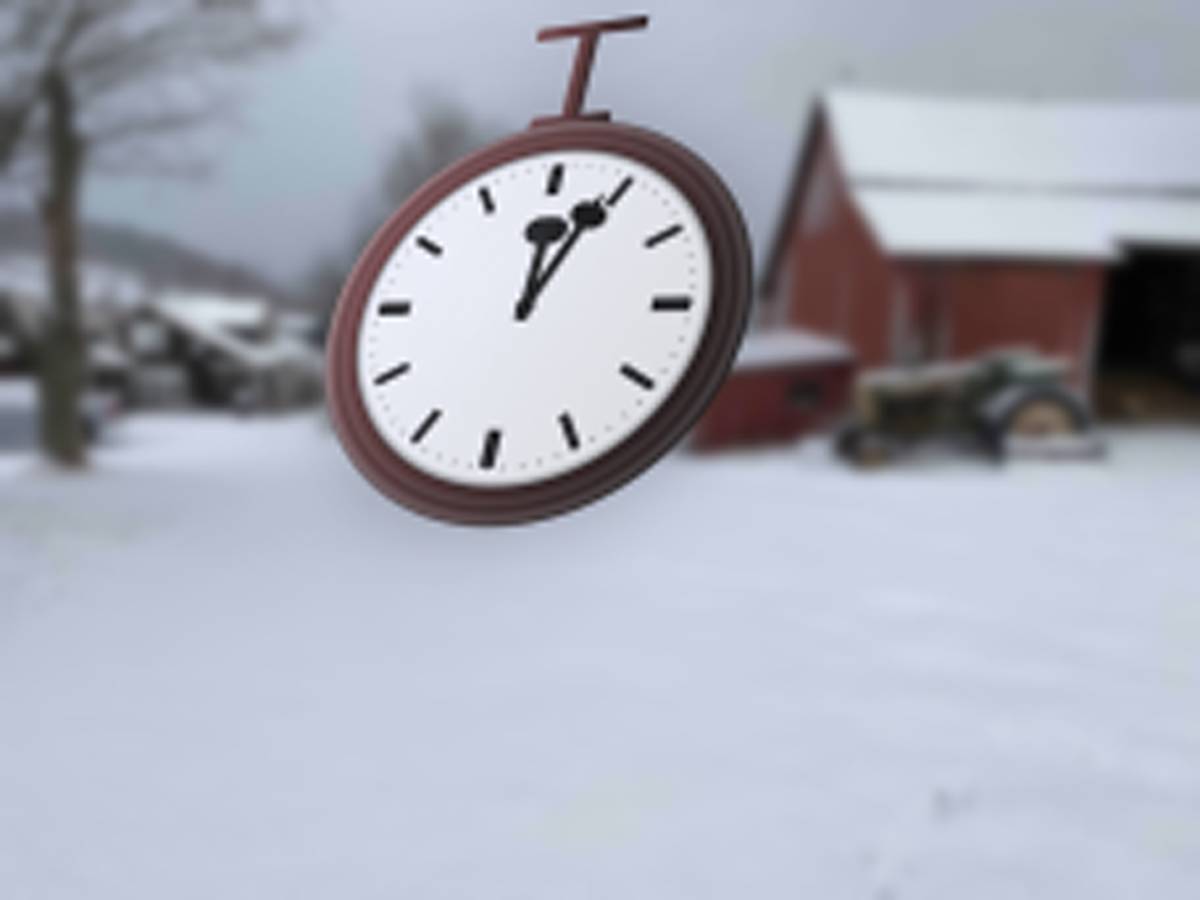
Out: 12:04
